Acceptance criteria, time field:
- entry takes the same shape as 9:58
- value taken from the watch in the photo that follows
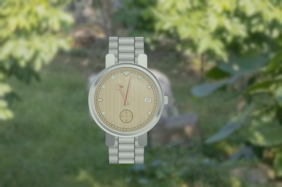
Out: 11:02
